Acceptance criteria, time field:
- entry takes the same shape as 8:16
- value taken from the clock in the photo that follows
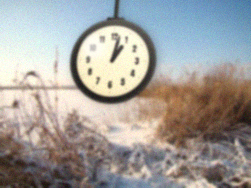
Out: 1:02
